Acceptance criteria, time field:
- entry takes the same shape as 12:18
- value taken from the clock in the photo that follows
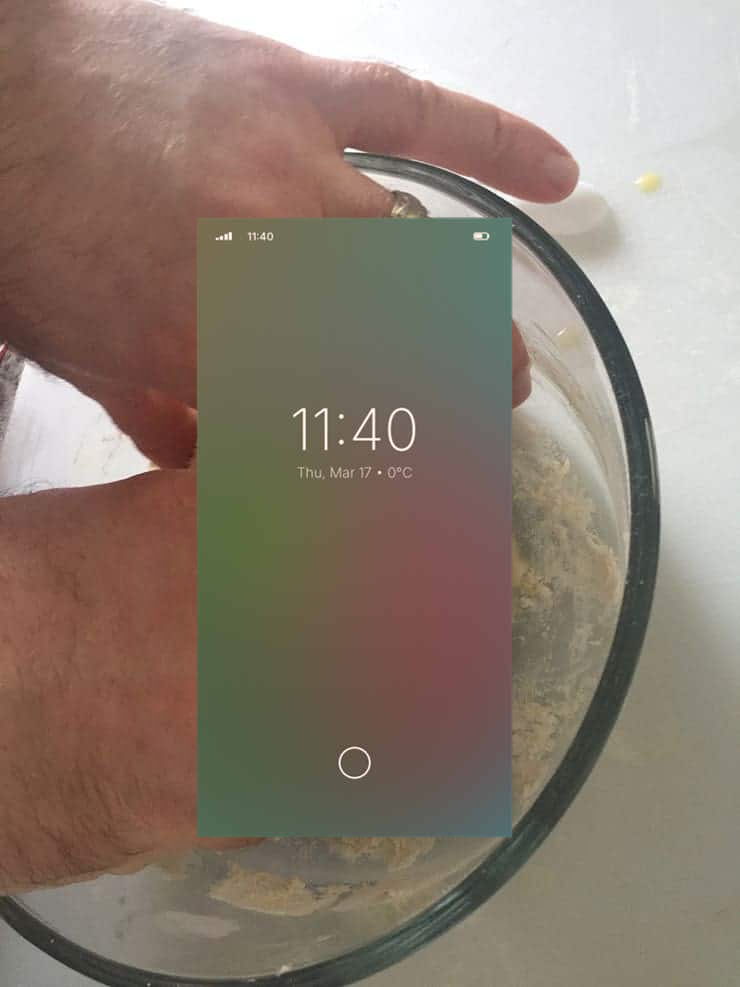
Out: 11:40
